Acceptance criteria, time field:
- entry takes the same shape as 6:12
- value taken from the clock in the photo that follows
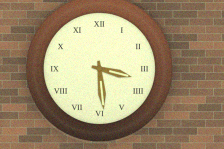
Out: 3:29
